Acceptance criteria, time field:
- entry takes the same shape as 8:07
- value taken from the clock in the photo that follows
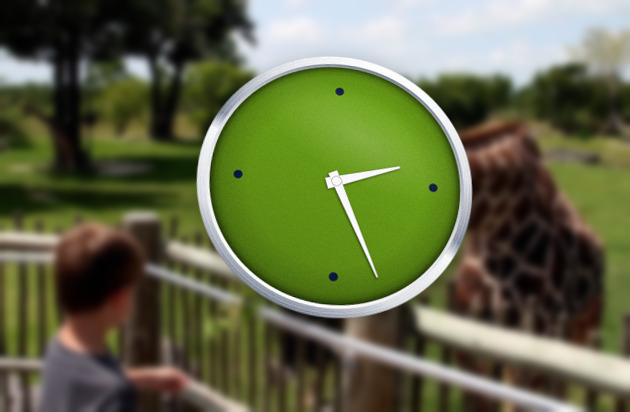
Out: 2:26
